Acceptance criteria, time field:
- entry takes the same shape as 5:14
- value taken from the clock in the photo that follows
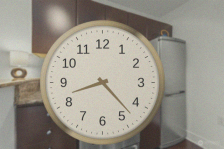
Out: 8:23
